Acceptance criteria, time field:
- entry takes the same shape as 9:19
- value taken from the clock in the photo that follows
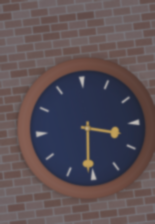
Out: 3:31
